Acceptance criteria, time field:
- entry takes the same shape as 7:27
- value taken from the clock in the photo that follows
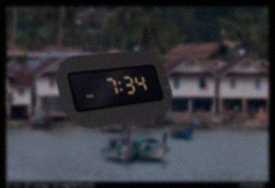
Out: 7:34
